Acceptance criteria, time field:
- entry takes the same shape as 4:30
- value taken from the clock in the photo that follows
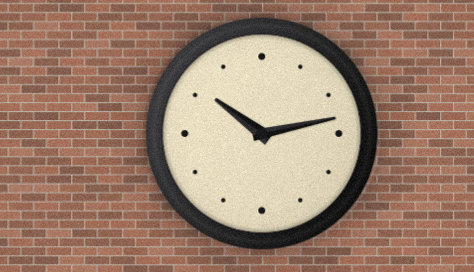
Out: 10:13
